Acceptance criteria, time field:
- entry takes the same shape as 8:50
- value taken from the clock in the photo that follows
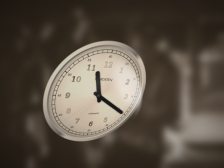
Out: 11:20
